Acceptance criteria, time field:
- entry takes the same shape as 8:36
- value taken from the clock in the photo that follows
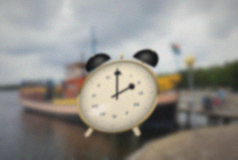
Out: 1:59
